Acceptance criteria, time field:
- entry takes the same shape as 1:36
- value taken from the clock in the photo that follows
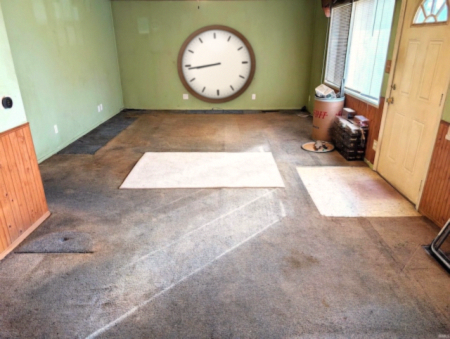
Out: 8:44
